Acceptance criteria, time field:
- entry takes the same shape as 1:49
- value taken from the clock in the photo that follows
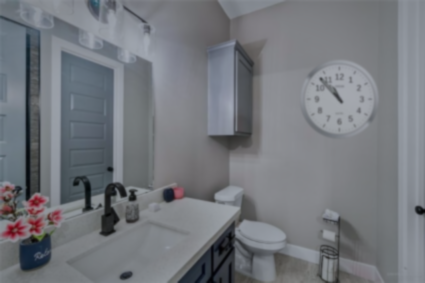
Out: 10:53
